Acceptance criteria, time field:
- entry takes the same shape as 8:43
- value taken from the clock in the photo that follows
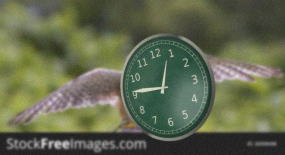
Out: 12:46
